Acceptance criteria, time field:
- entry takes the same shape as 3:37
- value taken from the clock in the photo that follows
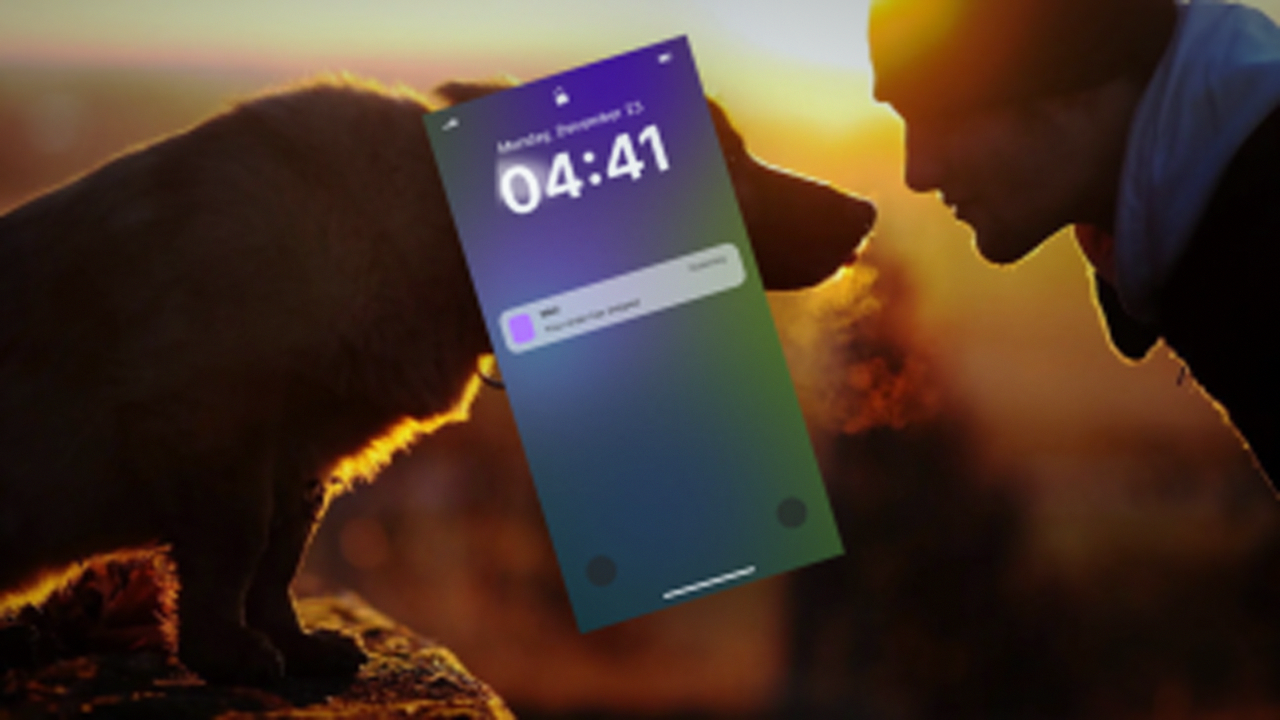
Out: 4:41
